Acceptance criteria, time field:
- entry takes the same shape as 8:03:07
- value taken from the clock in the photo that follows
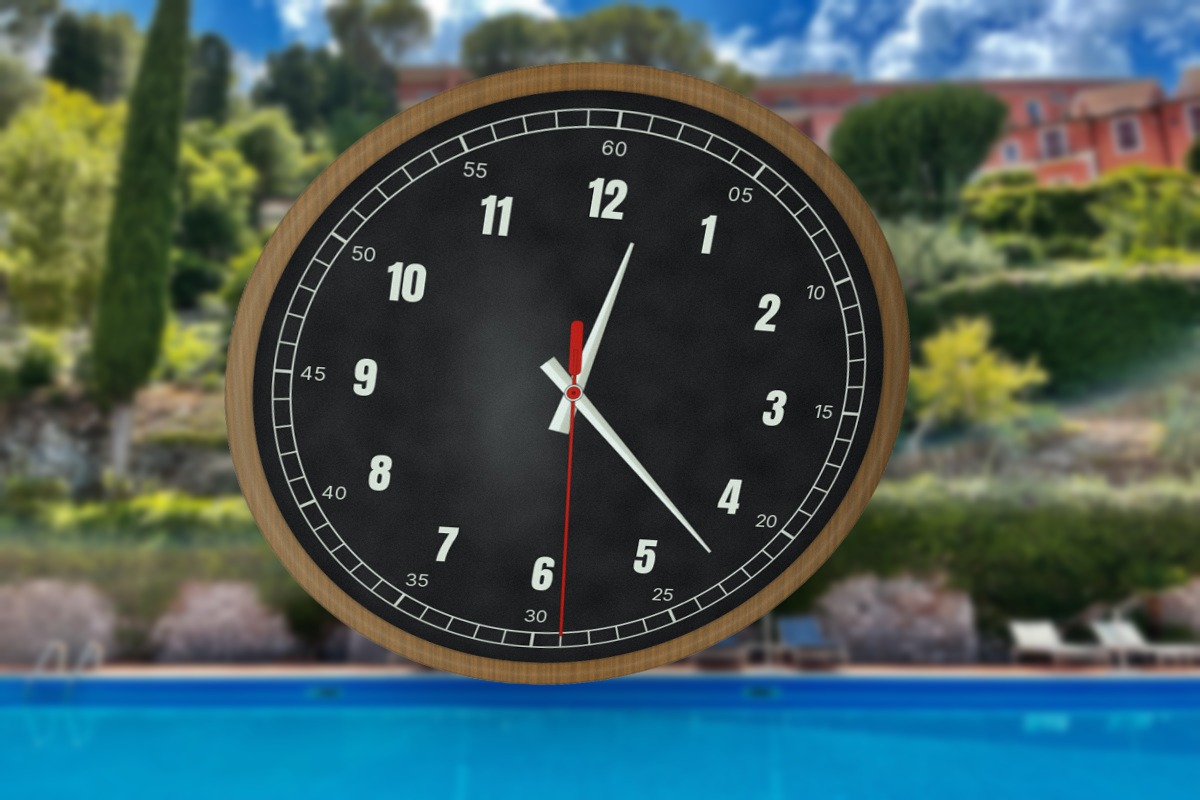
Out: 12:22:29
